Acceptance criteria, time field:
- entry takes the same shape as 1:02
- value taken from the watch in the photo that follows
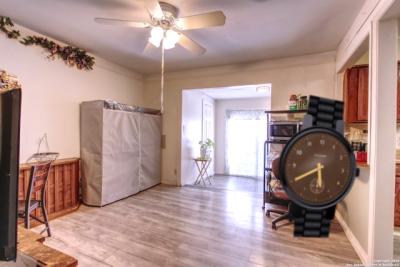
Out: 5:40
